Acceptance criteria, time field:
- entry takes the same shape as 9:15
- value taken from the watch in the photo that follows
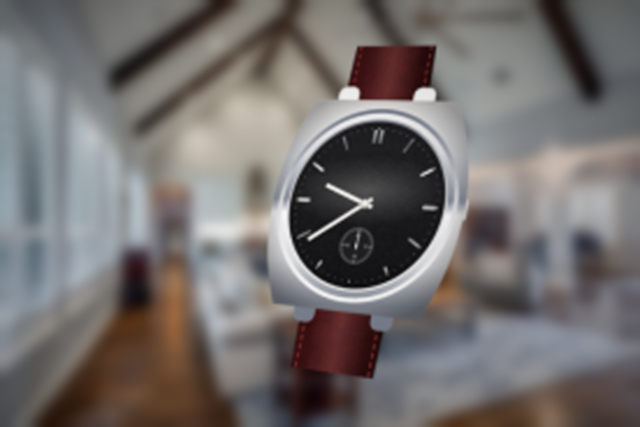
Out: 9:39
